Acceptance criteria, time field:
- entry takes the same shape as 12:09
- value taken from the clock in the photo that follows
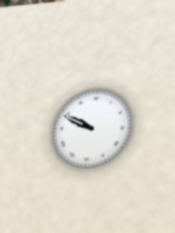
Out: 9:49
